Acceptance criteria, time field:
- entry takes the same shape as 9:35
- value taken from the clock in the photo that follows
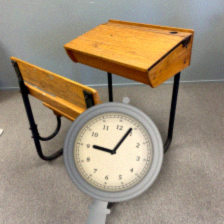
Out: 9:04
